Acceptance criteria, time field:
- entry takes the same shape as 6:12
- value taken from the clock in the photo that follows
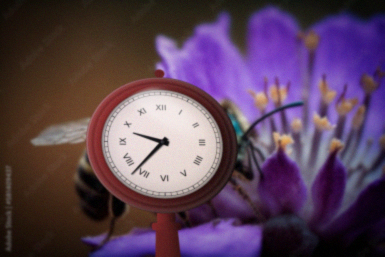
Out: 9:37
